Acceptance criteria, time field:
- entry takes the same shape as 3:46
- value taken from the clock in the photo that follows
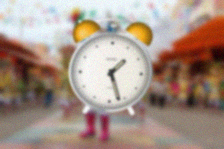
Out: 1:27
